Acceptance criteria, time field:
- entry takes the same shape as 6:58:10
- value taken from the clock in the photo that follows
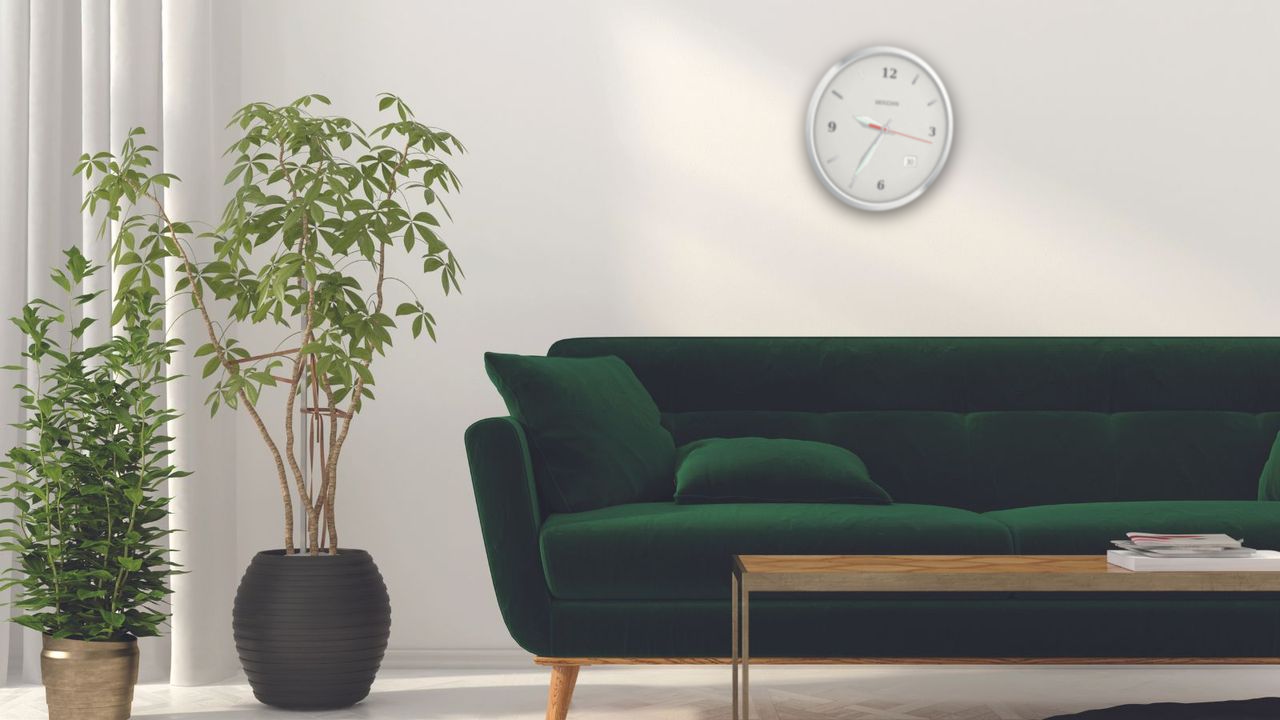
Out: 9:35:17
